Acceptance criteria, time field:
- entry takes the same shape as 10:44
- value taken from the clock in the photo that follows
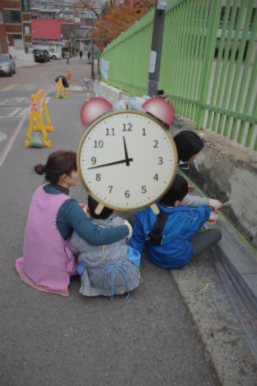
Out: 11:43
